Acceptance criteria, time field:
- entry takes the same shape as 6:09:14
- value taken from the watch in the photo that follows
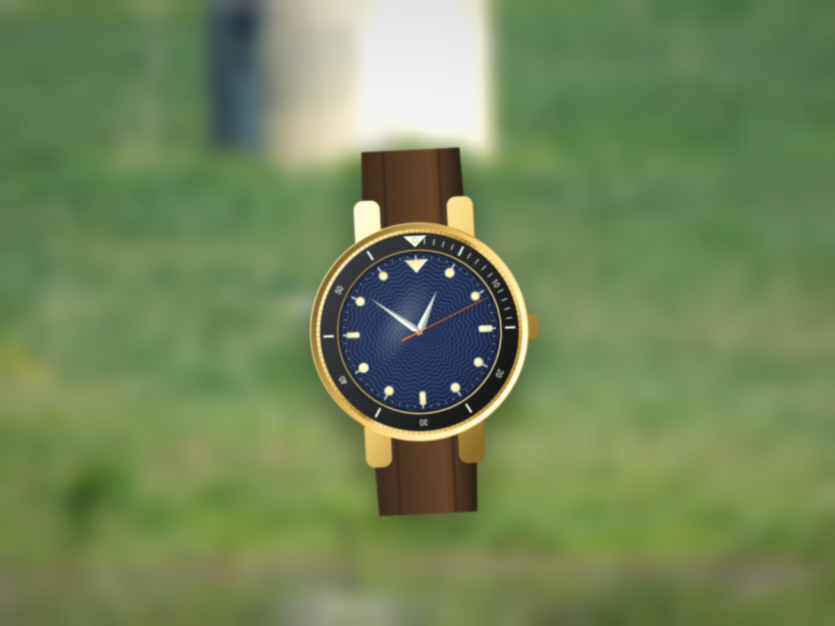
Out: 12:51:11
